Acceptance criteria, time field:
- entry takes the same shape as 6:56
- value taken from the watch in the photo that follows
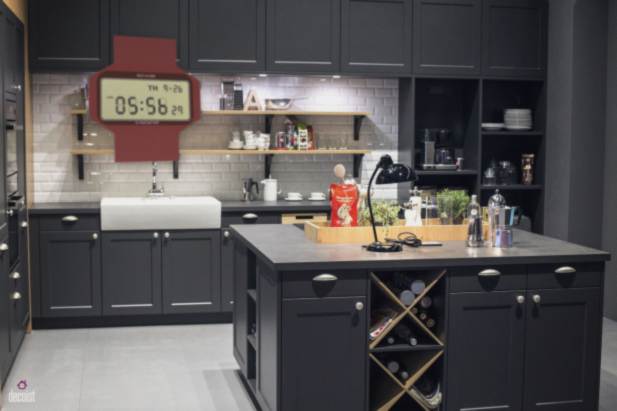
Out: 5:56
